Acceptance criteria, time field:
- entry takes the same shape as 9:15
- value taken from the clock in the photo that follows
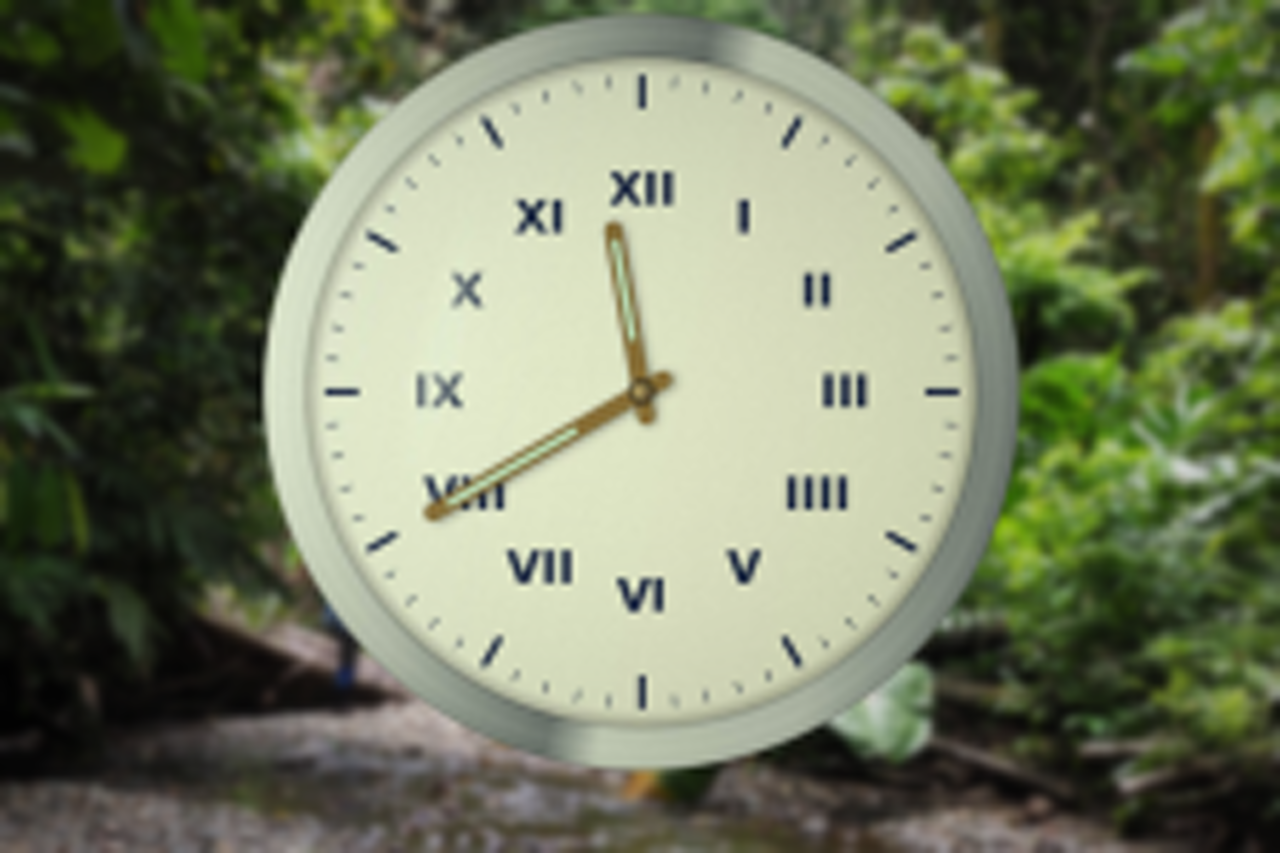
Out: 11:40
